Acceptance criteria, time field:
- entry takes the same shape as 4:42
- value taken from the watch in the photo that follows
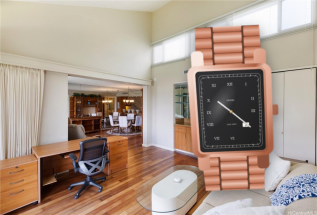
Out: 10:22
